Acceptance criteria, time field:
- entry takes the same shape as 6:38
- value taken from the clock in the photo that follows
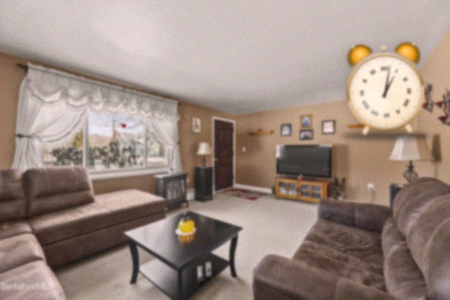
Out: 1:02
